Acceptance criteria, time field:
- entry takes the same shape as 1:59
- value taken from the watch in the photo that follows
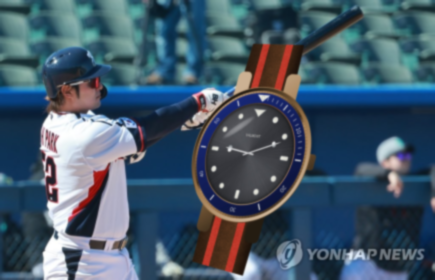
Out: 9:11
